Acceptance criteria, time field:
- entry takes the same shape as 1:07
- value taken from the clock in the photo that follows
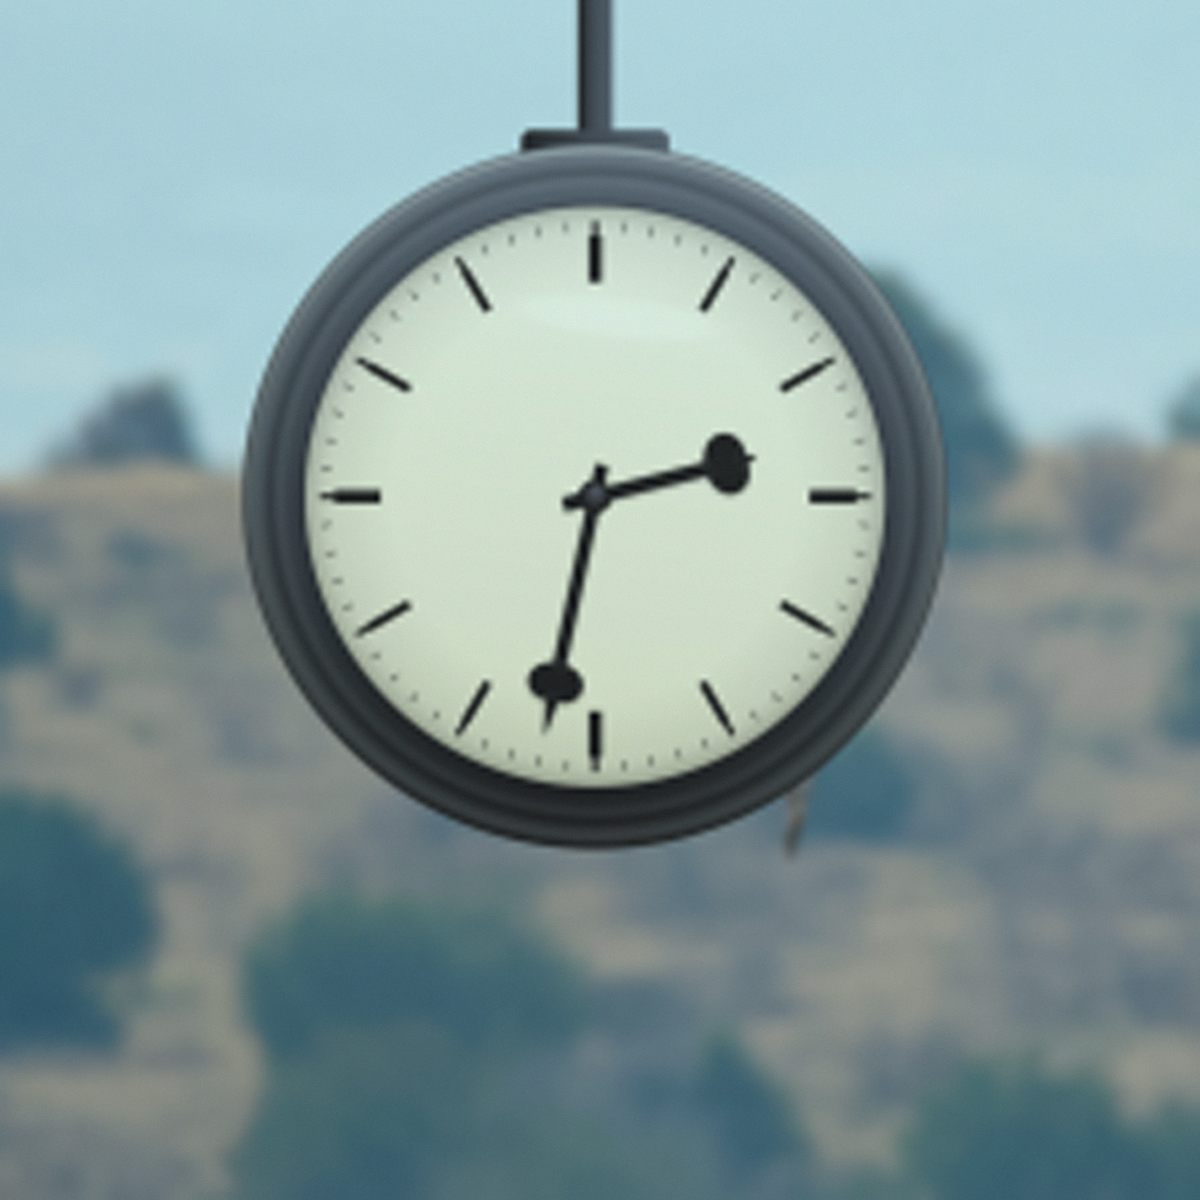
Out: 2:32
